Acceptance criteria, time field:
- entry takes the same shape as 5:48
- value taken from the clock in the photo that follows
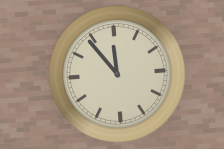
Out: 11:54
